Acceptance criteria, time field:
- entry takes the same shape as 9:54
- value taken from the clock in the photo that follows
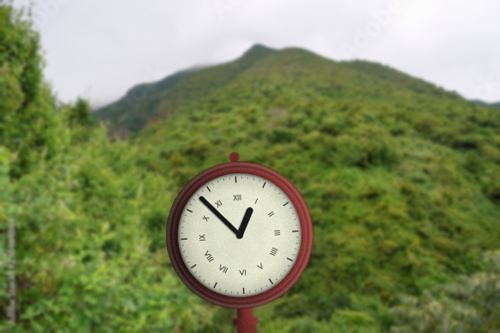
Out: 12:53
